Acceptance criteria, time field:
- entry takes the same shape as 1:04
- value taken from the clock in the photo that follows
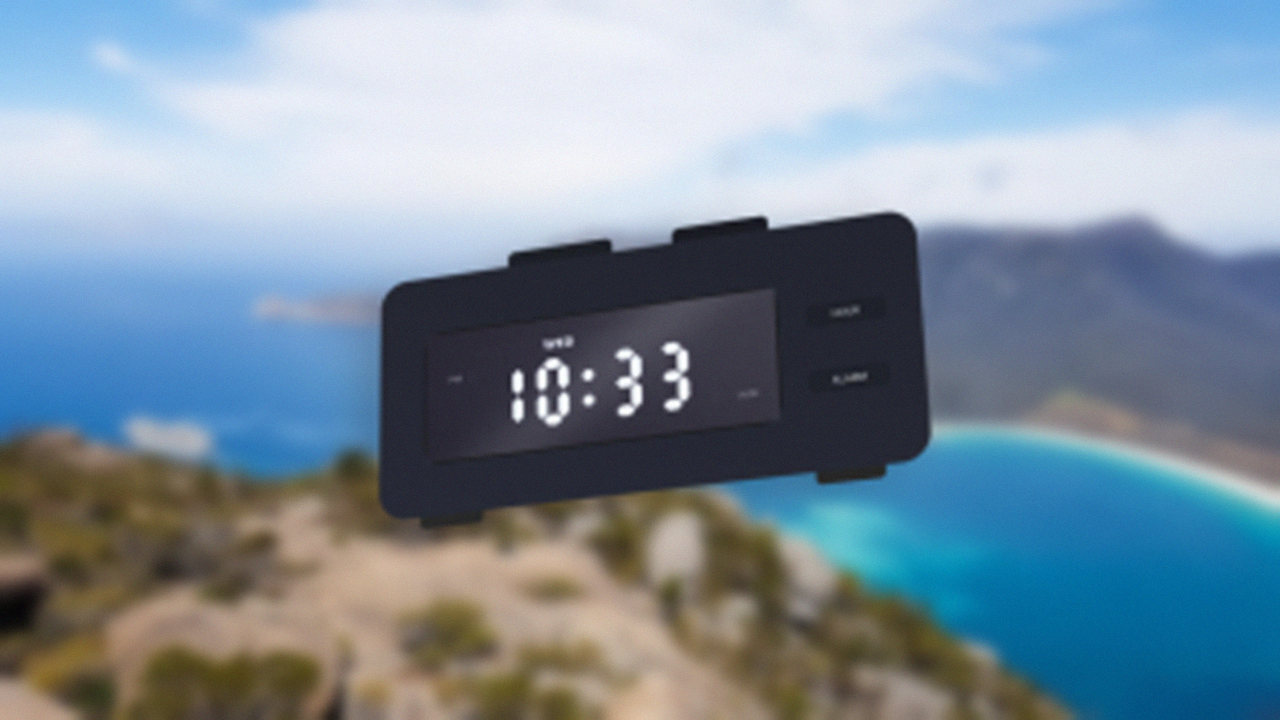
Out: 10:33
